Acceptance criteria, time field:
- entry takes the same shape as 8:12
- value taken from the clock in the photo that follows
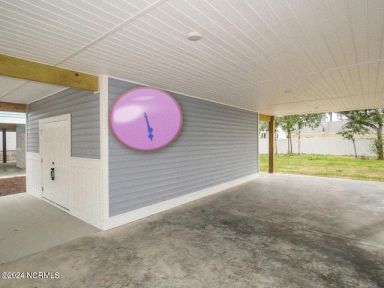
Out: 5:28
